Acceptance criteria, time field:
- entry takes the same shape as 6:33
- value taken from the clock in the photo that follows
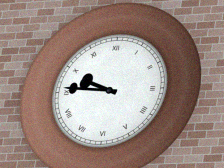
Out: 9:46
